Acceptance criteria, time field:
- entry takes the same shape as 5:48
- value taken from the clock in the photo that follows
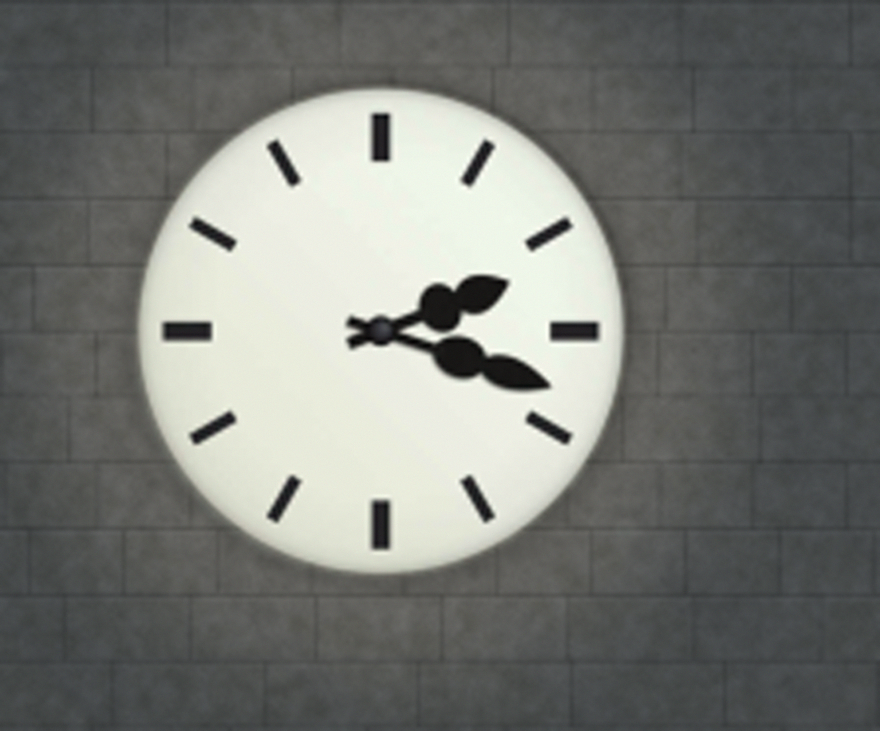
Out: 2:18
